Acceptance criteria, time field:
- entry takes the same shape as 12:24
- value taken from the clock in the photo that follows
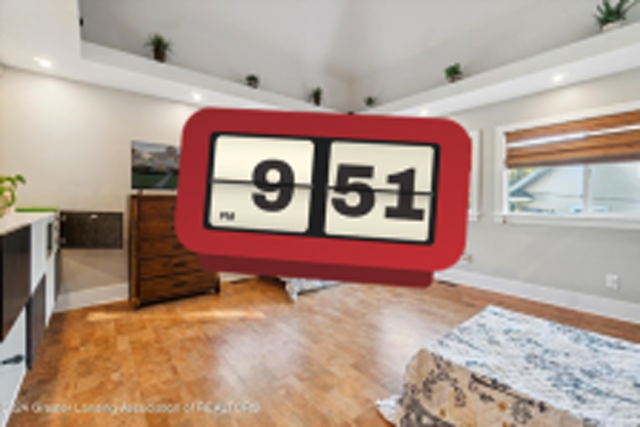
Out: 9:51
